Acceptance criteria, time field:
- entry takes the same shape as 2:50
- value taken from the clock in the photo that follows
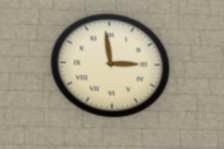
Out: 2:59
